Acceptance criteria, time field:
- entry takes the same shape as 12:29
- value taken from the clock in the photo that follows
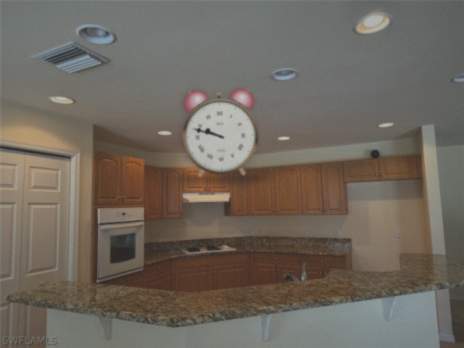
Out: 9:48
